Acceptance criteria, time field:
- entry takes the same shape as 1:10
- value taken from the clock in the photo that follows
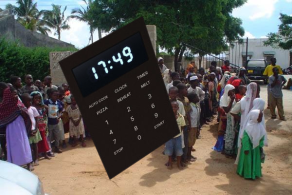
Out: 17:49
